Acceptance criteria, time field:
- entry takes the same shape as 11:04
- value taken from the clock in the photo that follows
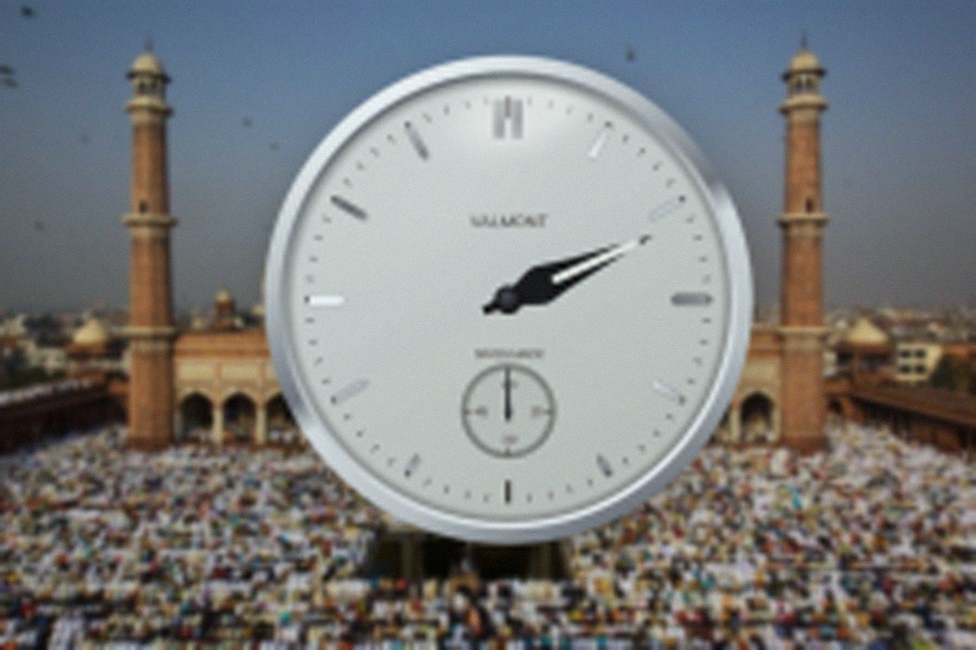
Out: 2:11
